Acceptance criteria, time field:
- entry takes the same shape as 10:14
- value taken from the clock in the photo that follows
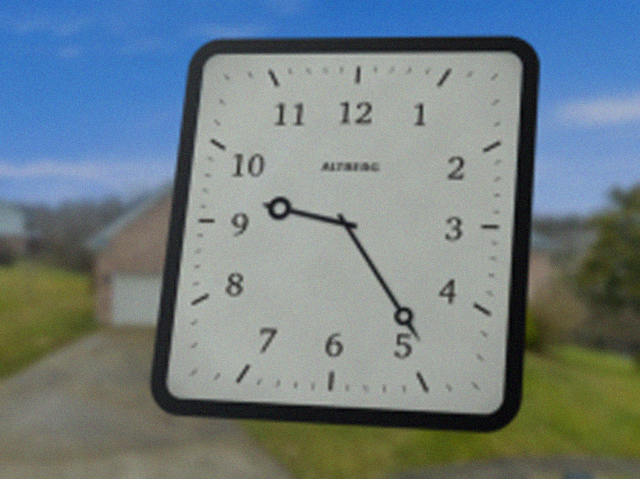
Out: 9:24
